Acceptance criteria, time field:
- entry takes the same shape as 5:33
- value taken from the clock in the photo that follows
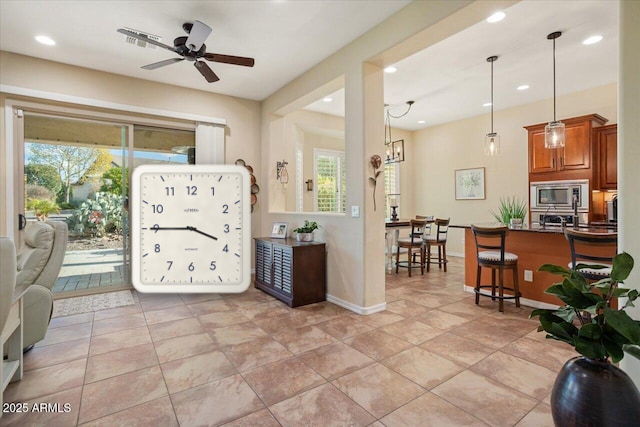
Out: 3:45
